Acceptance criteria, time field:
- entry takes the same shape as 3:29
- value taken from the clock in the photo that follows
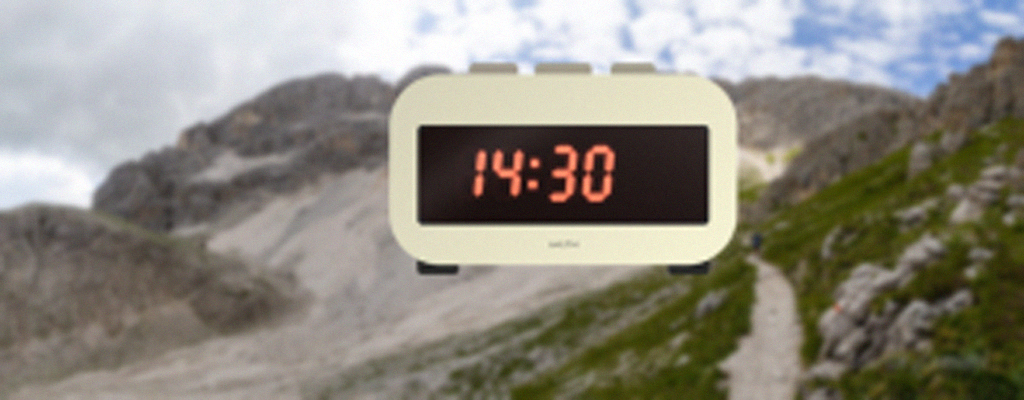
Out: 14:30
